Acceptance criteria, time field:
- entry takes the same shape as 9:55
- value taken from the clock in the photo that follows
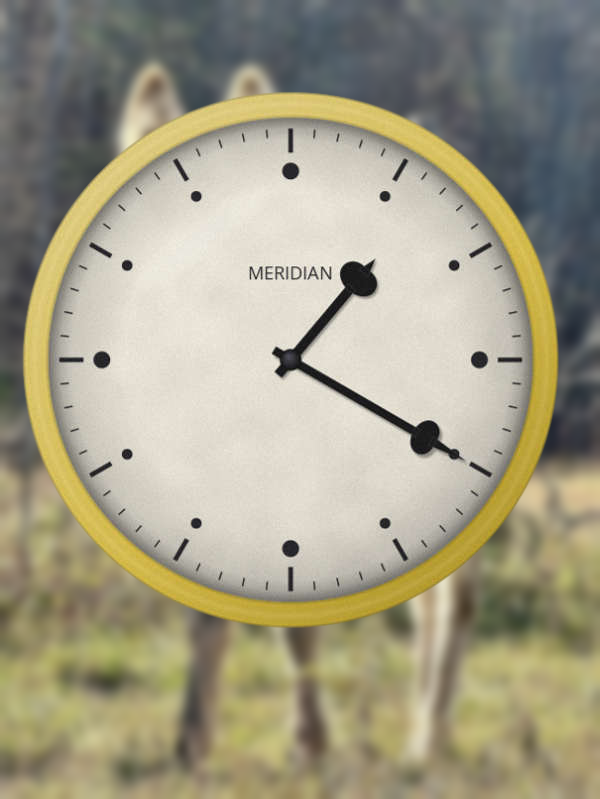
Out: 1:20
